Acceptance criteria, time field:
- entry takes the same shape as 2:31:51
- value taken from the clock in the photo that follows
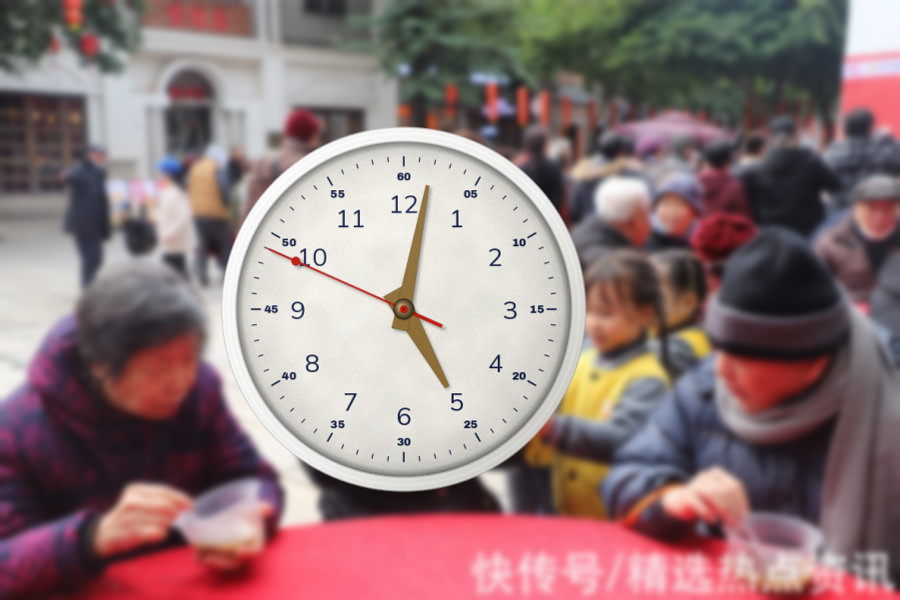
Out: 5:01:49
